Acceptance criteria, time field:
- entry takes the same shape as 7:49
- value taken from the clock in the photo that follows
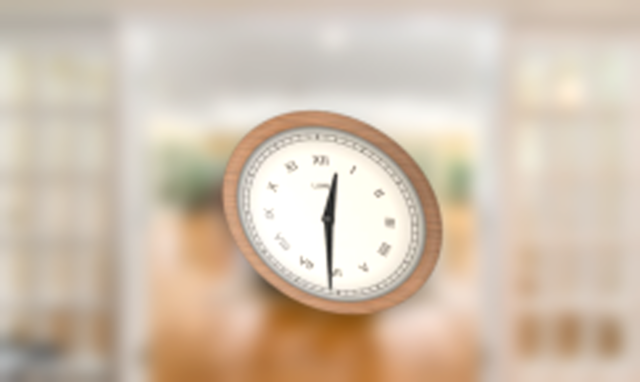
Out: 12:31
